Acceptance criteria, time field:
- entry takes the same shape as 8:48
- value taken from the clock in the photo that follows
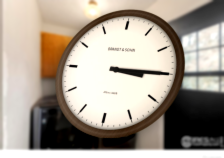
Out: 3:15
